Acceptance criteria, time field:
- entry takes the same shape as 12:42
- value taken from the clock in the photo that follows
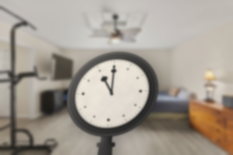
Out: 11:00
